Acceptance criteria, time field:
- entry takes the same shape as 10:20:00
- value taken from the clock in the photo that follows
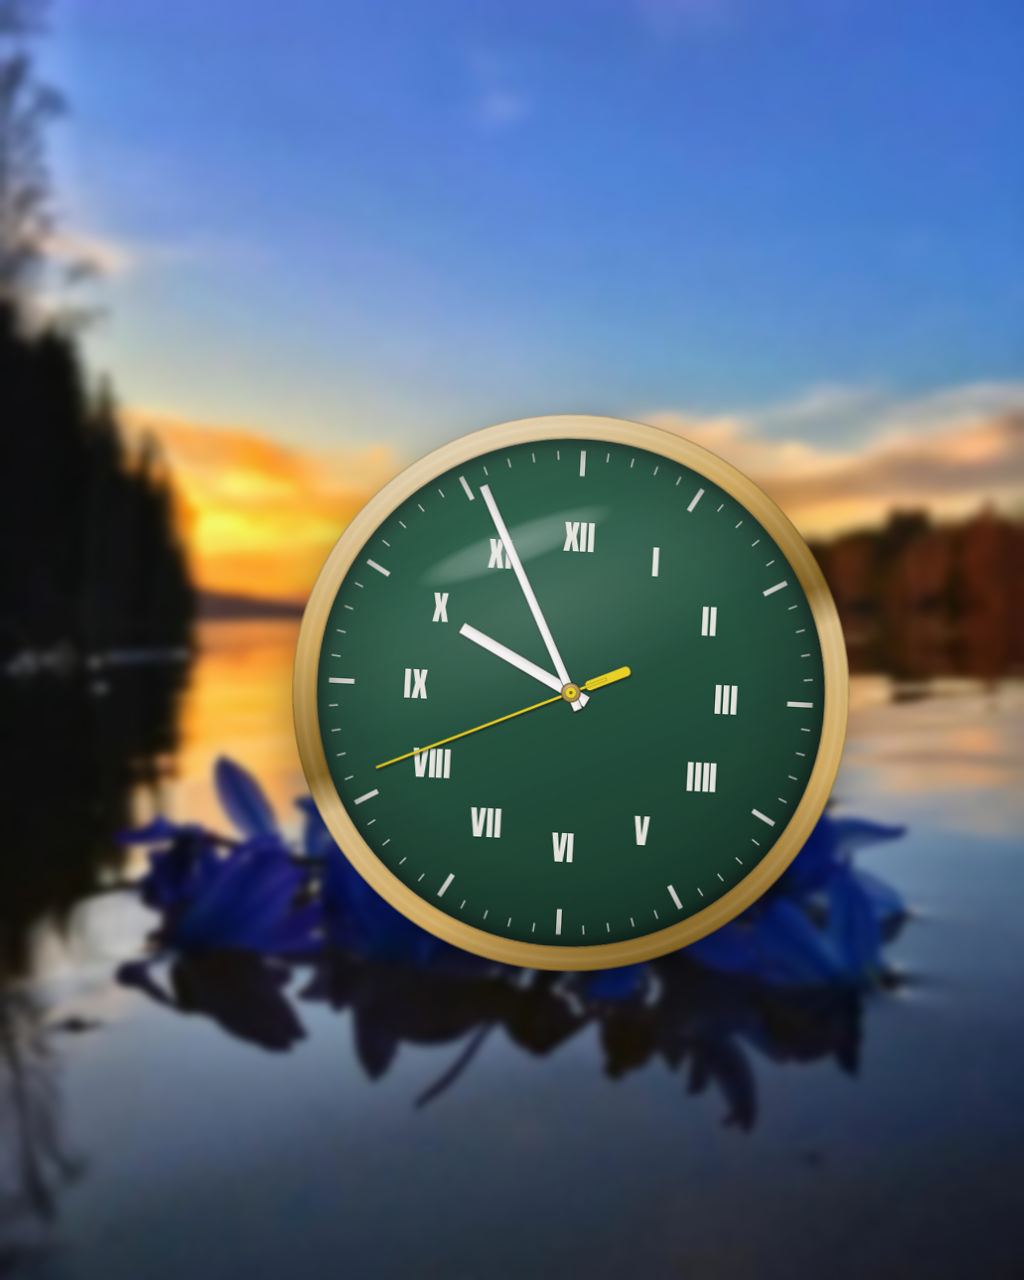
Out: 9:55:41
